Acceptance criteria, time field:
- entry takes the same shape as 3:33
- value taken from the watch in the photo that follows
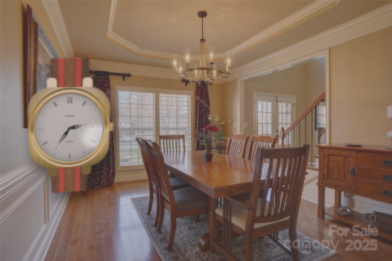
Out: 2:36
